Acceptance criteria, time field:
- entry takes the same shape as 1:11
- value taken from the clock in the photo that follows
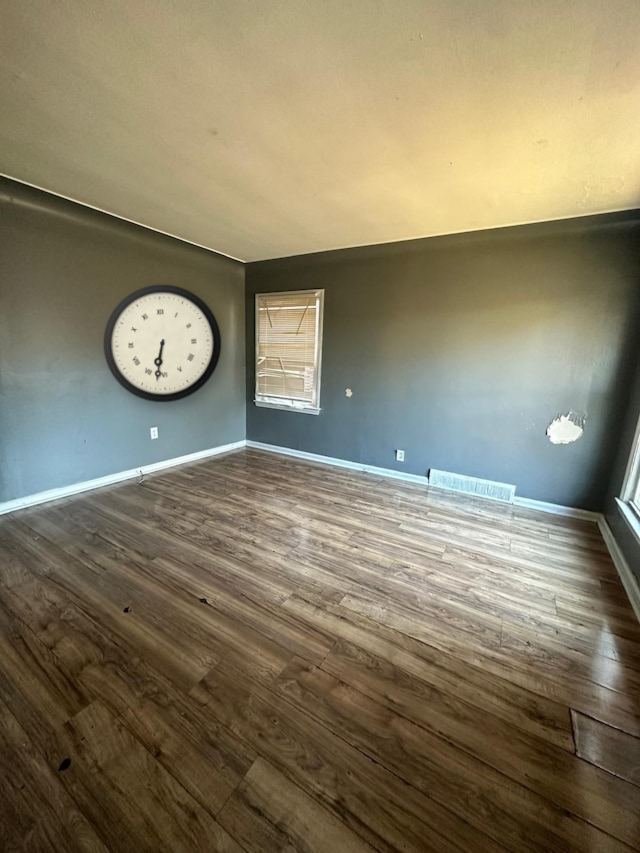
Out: 6:32
